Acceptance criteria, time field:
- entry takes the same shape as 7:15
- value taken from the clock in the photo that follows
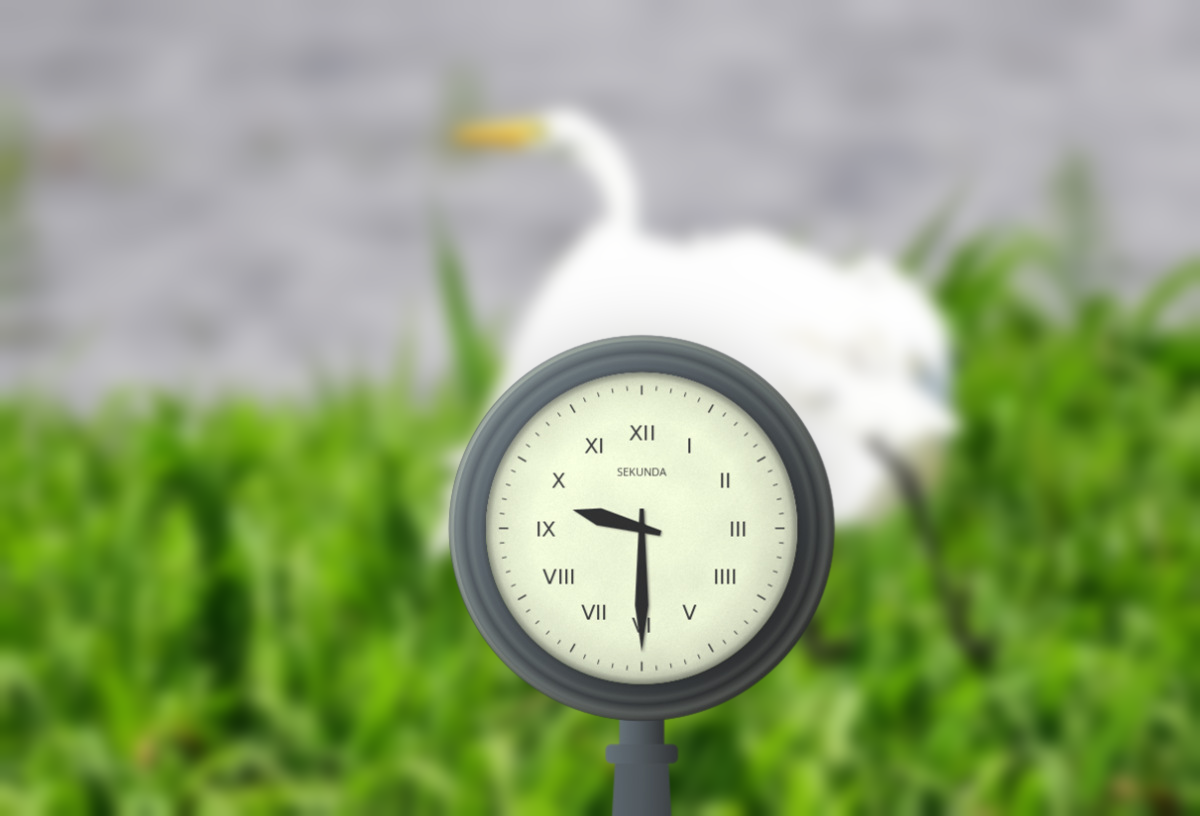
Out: 9:30
